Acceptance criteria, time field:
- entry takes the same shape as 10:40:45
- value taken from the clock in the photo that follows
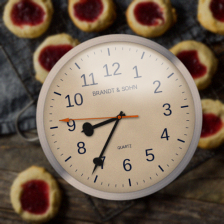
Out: 8:35:46
